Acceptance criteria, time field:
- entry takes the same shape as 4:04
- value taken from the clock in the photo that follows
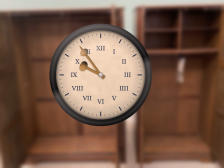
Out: 9:54
